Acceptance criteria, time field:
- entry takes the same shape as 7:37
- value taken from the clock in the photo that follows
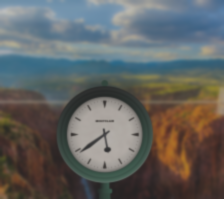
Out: 5:39
